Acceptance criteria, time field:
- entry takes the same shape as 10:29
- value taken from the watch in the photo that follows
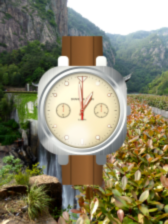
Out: 12:59
